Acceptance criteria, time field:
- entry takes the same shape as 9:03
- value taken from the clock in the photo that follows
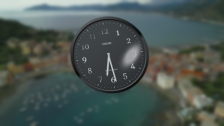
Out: 6:29
